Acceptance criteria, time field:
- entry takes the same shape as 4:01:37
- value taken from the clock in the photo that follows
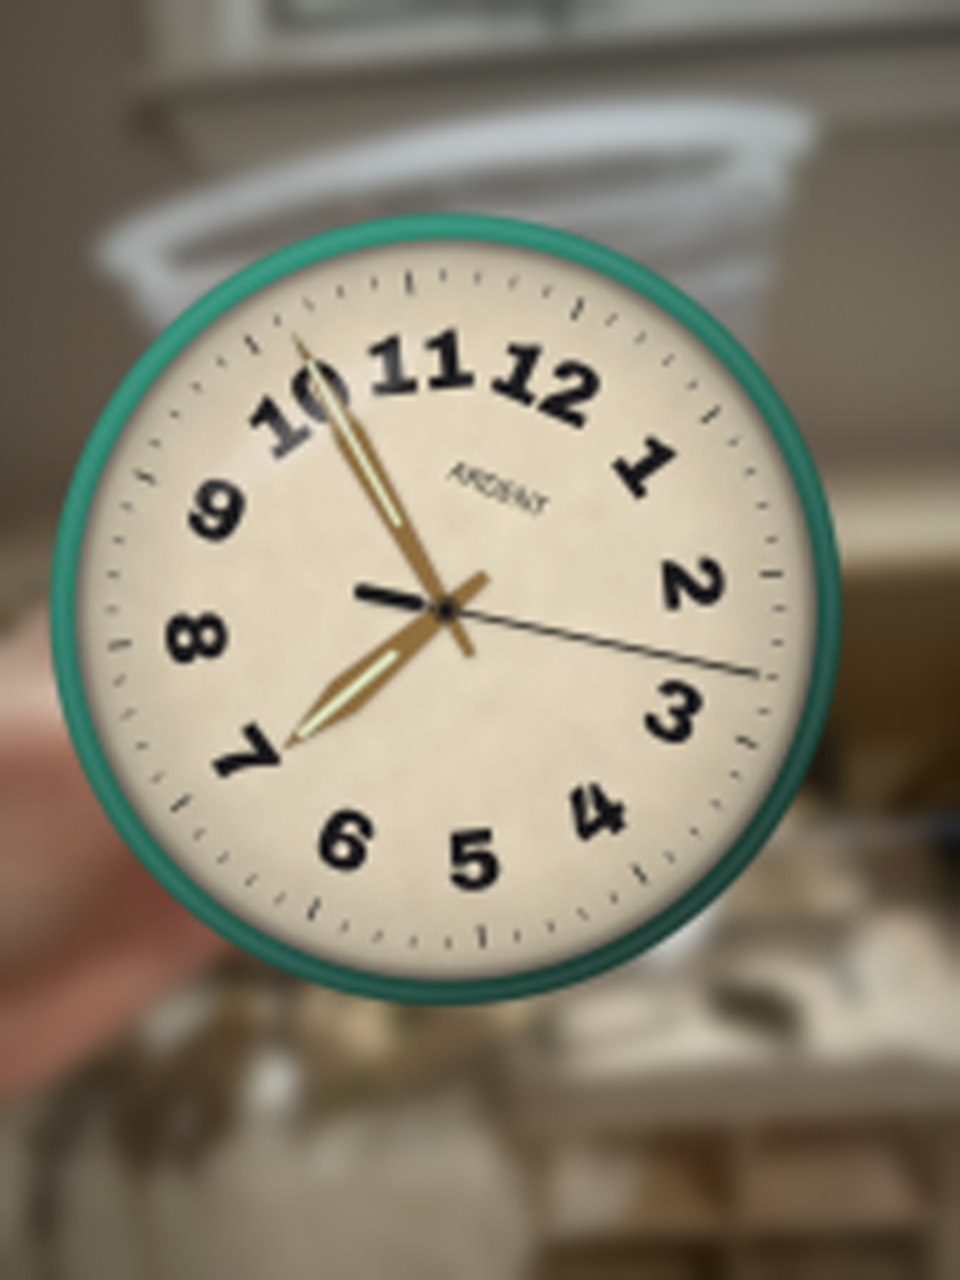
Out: 6:51:13
